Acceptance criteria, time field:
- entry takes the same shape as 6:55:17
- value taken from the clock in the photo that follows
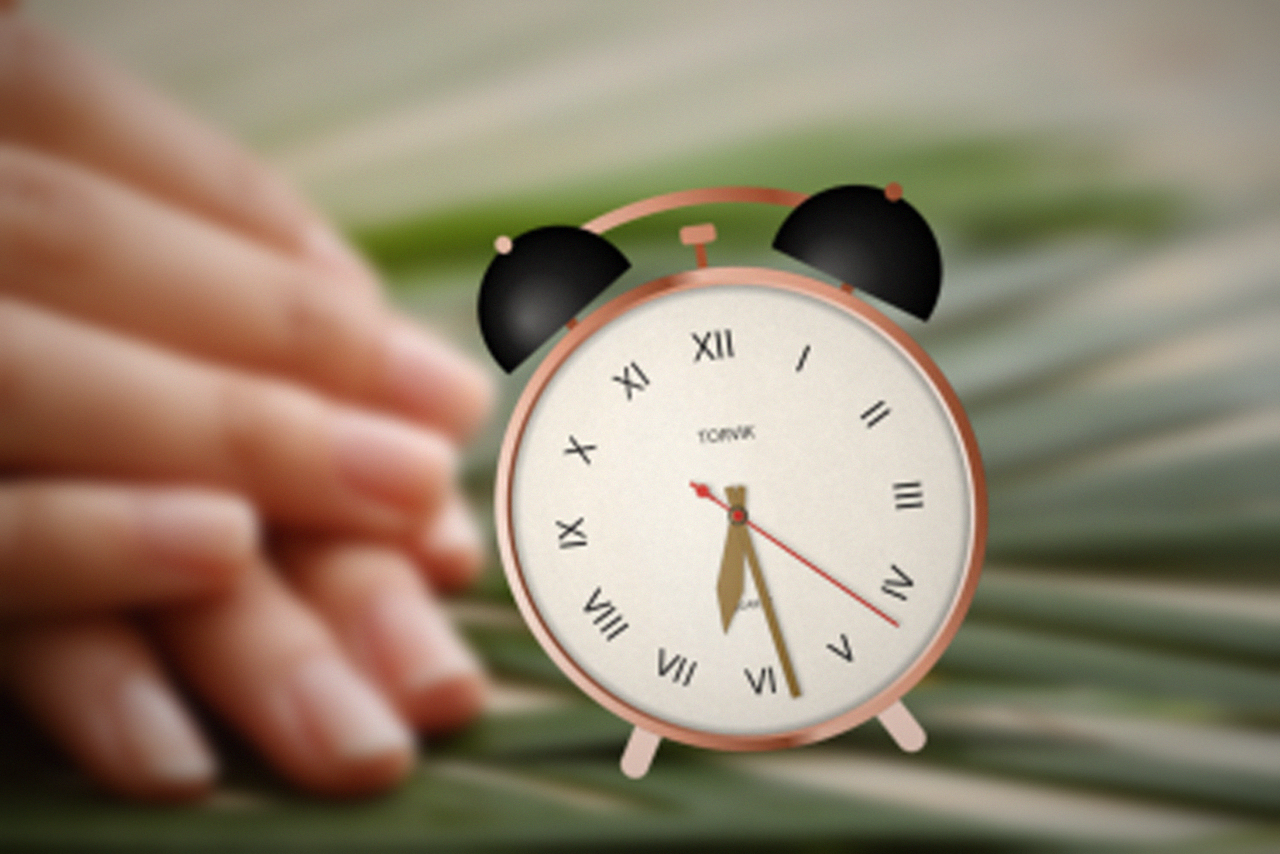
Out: 6:28:22
